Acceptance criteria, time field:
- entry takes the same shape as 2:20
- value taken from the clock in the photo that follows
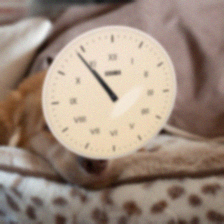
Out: 10:54
